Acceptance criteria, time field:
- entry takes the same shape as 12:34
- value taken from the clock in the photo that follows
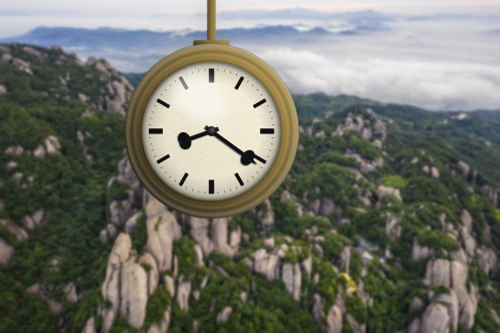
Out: 8:21
